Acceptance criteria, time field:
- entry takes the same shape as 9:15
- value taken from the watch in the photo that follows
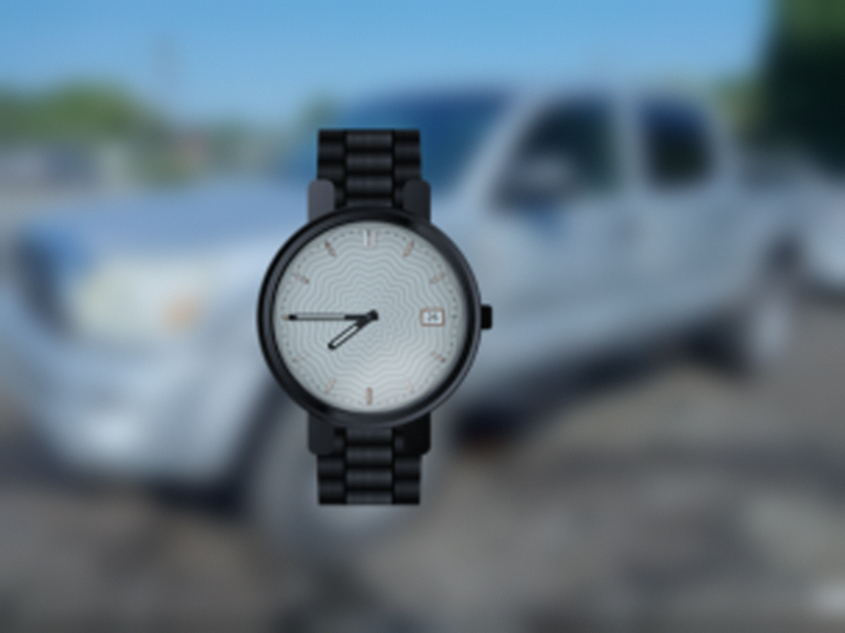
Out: 7:45
